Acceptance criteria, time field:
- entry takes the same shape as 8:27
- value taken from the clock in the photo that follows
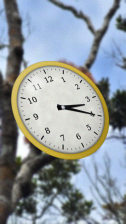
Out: 3:20
